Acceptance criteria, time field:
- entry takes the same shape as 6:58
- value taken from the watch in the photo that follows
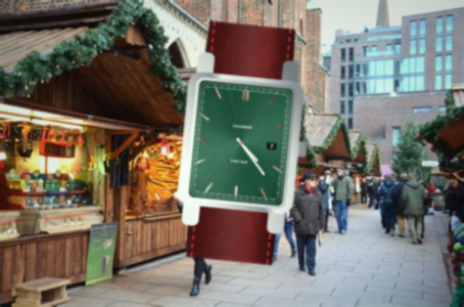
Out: 4:23
